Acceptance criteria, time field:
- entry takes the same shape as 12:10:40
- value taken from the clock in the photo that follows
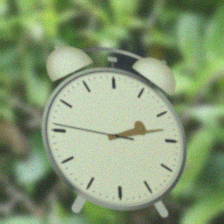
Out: 2:12:46
